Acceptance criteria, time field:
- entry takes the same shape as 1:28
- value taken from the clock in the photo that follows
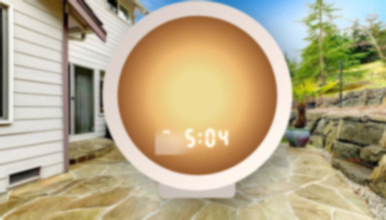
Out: 5:04
